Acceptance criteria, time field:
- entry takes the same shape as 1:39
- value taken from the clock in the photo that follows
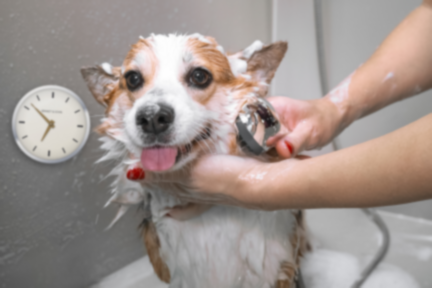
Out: 6:52
